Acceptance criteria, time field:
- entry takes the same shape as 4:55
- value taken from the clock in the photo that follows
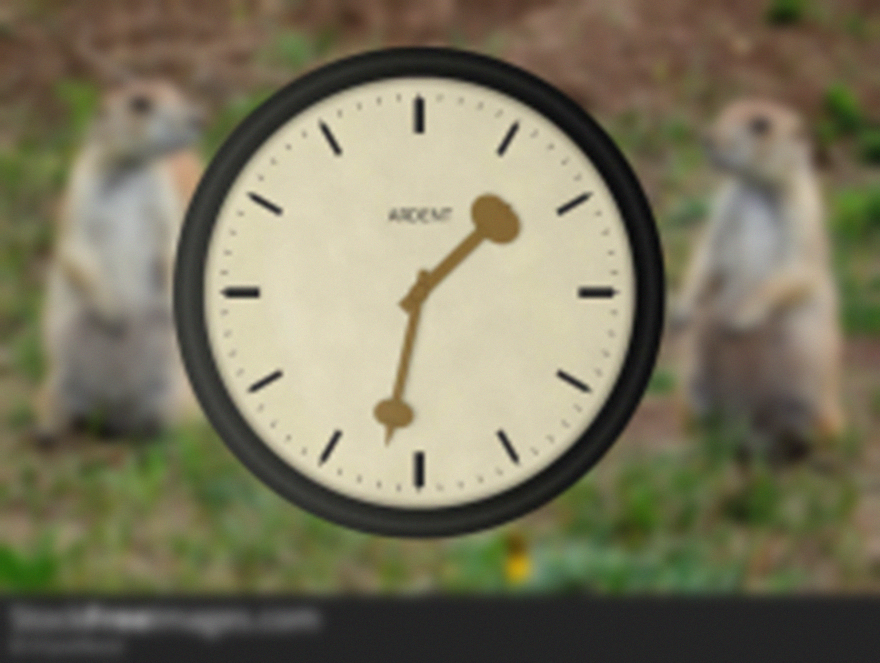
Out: 1:32
